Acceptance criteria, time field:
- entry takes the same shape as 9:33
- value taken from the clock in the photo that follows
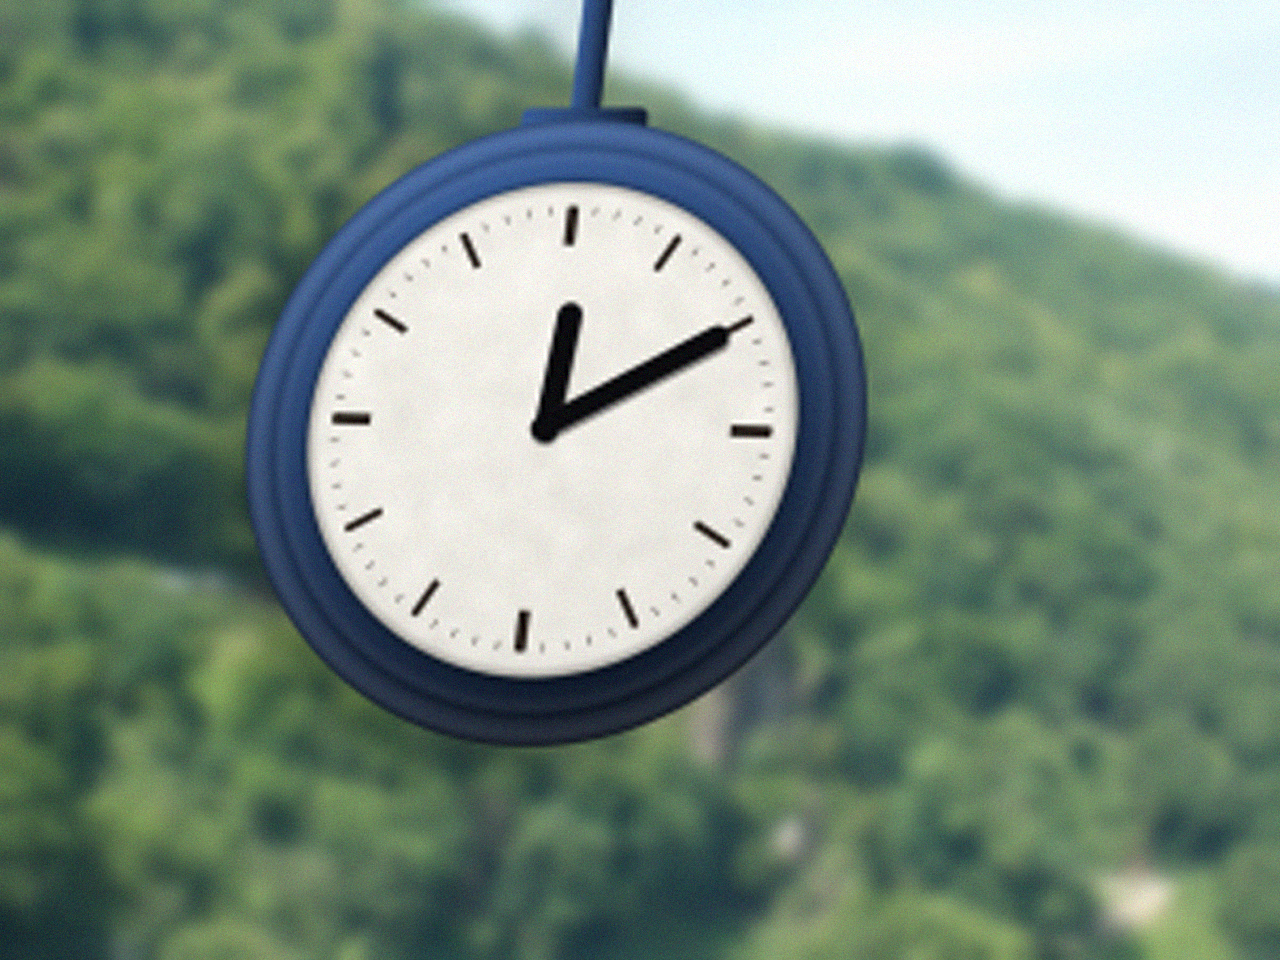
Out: 12:10
